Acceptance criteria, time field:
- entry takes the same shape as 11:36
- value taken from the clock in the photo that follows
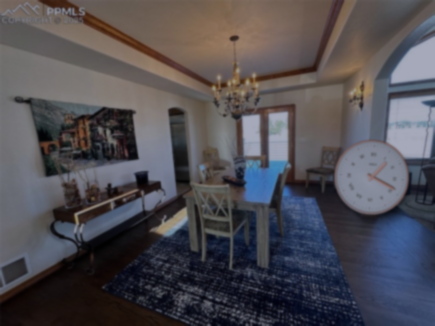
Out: 1:19
